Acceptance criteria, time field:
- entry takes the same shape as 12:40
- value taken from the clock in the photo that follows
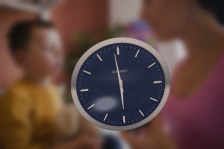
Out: 5:59
